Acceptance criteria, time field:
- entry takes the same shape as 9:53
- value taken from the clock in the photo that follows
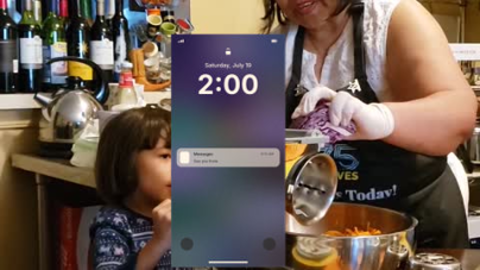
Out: 2:00
